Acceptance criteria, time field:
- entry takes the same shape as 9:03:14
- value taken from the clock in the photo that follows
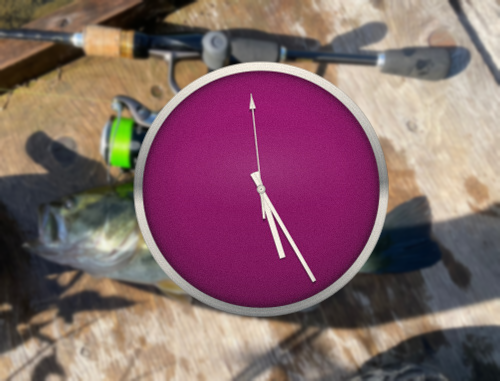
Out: 5:24:59
